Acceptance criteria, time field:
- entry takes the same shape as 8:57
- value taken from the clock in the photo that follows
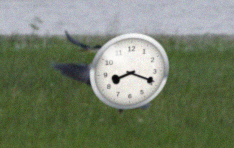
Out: 8:19
